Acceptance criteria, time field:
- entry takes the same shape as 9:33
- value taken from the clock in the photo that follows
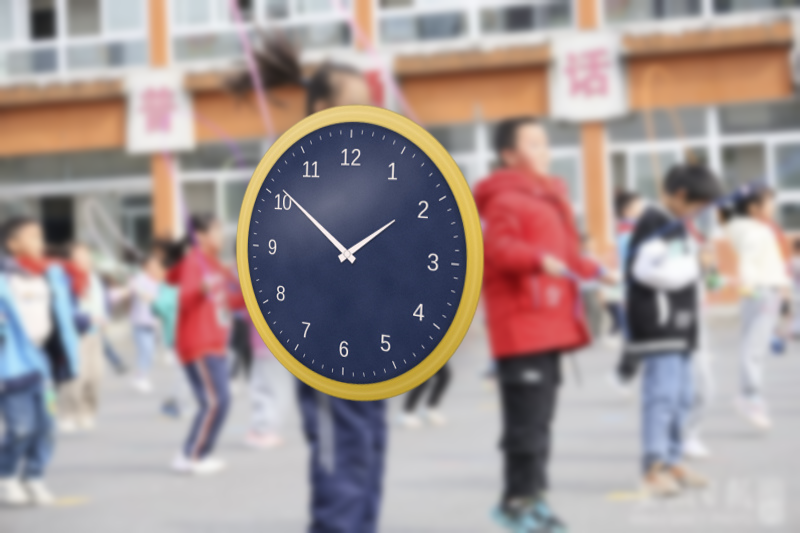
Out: 1:51
